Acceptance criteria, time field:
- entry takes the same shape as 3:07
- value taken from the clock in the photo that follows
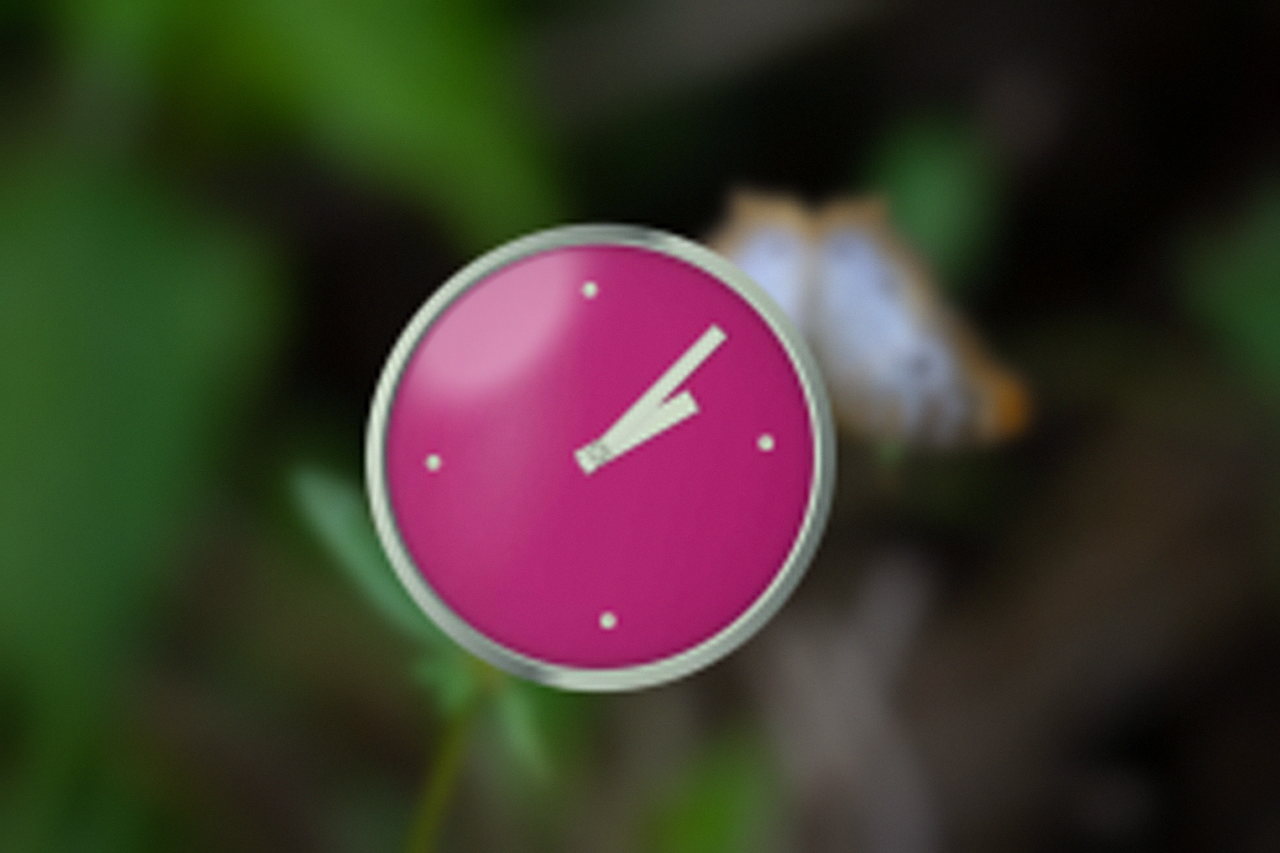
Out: 2:08
